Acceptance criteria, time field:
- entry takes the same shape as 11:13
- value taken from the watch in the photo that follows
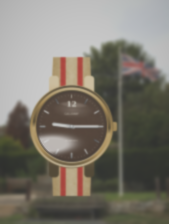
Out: 9:15
